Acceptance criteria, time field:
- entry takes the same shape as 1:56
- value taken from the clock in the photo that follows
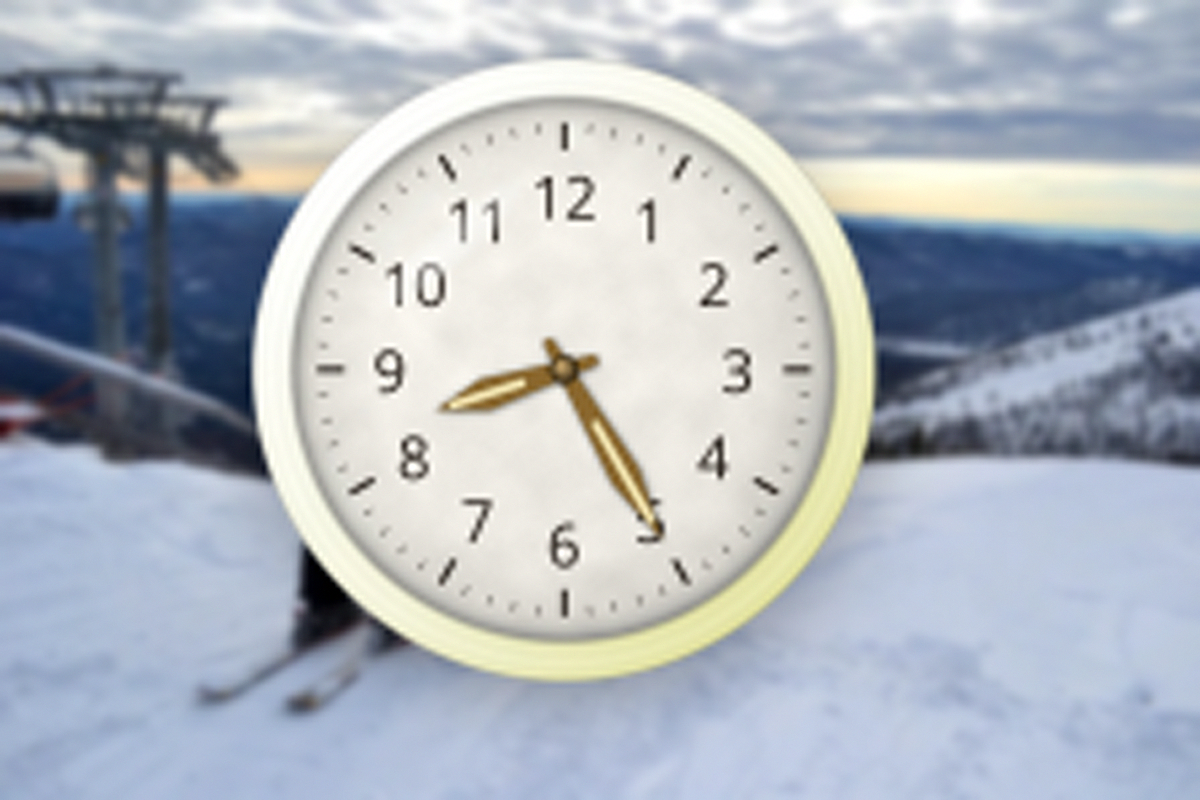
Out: 8:25
